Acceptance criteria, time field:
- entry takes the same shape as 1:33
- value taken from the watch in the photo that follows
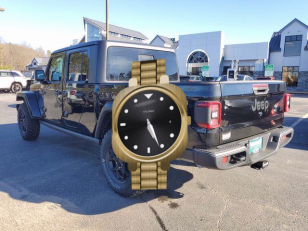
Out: 5:26
